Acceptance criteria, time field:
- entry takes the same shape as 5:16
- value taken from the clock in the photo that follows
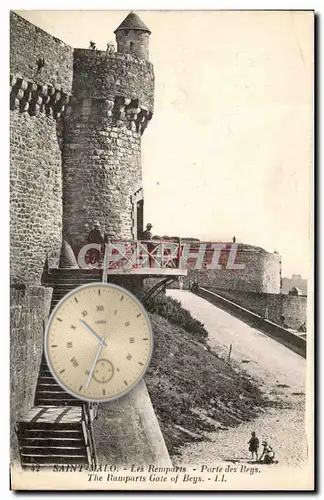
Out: 10:34
